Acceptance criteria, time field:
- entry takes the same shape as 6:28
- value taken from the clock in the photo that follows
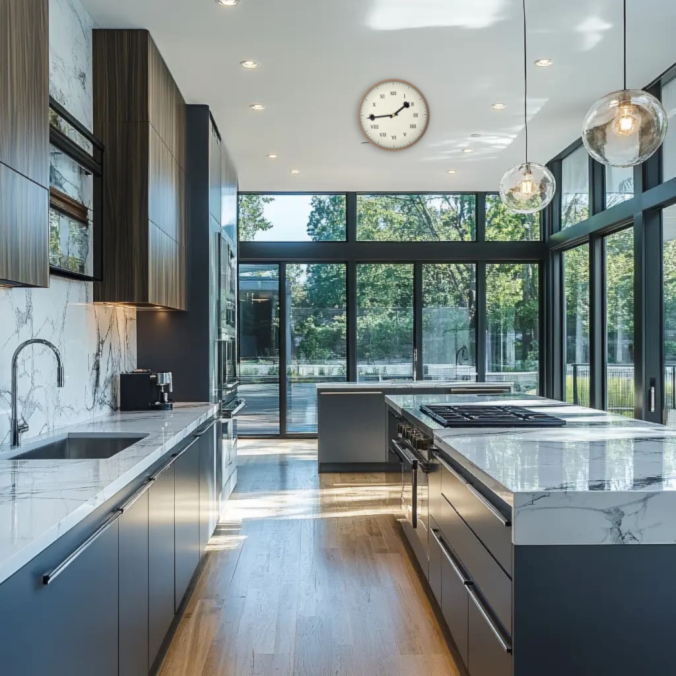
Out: 1:44
